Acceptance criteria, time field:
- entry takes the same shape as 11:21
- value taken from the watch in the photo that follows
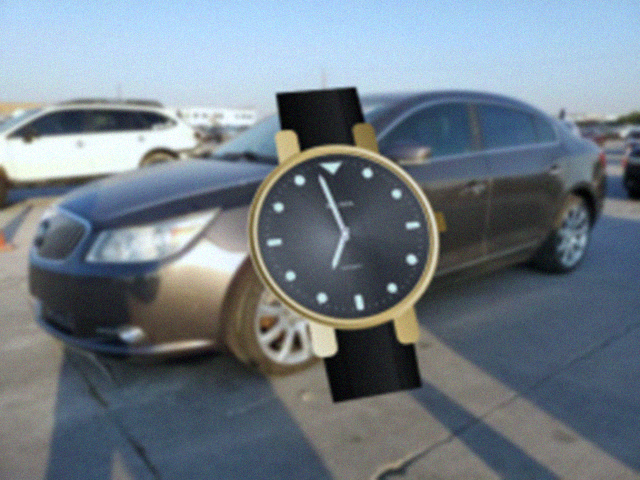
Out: 6:58
